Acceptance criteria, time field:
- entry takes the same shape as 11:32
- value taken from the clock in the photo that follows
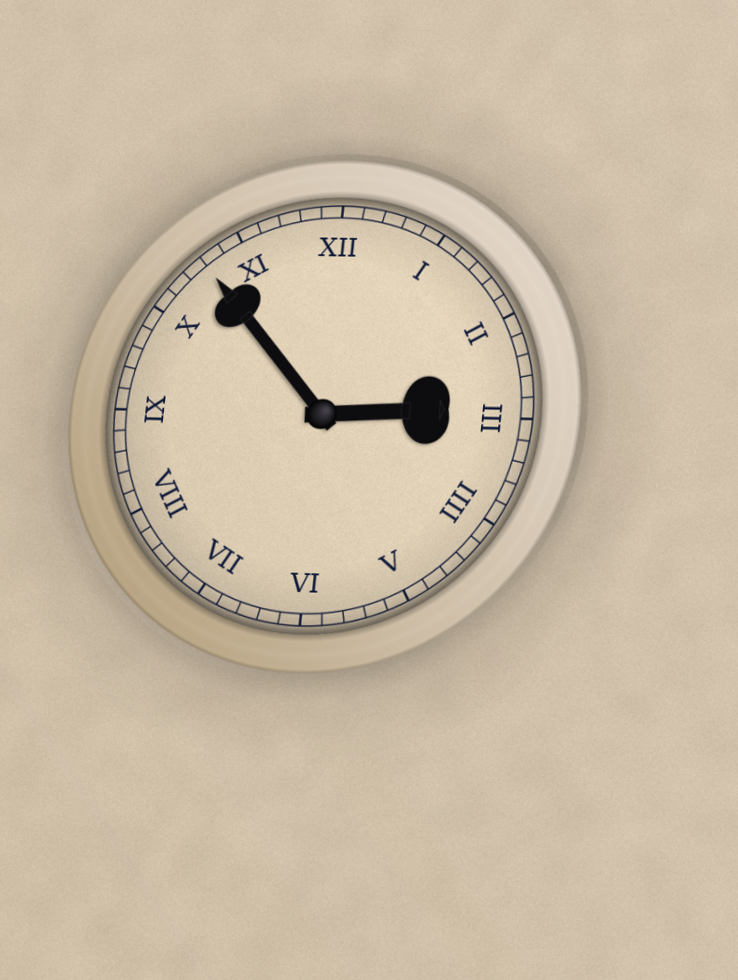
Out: 2:53
